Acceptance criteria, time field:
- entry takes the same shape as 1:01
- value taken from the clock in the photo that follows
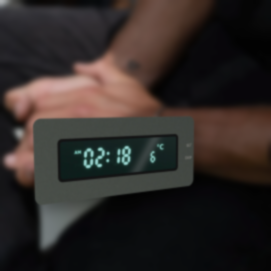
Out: 2:18
